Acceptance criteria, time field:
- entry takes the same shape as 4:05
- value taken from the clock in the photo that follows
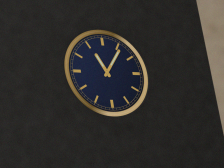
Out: 11:06
